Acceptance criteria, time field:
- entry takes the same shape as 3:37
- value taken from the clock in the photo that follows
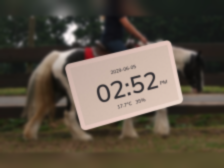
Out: 2:52
